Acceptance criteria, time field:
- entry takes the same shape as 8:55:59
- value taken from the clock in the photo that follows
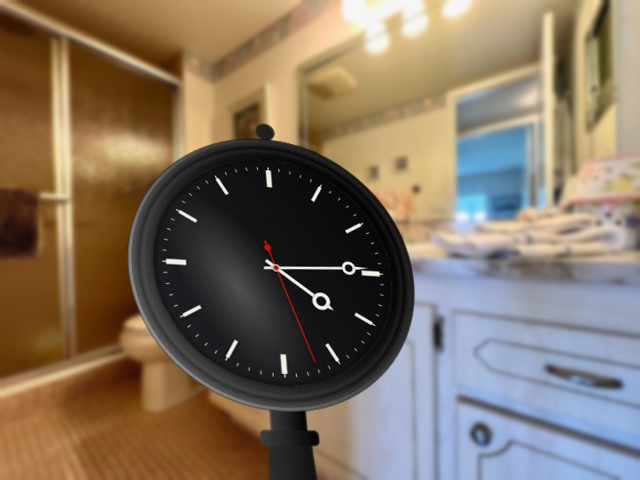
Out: 4:14:27
